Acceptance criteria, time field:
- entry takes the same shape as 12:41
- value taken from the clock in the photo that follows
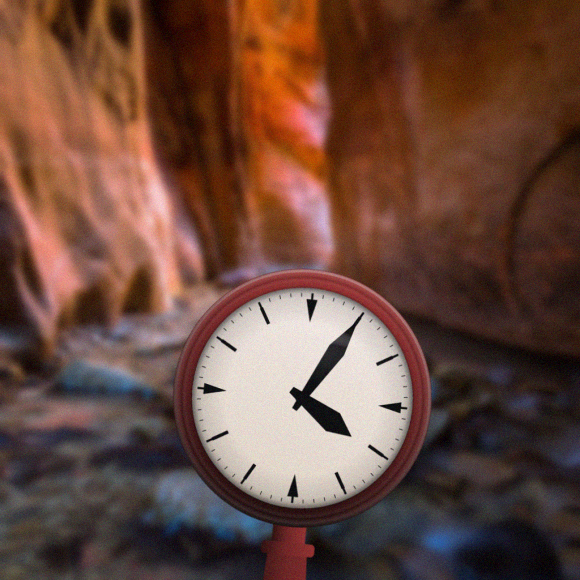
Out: 4:05
